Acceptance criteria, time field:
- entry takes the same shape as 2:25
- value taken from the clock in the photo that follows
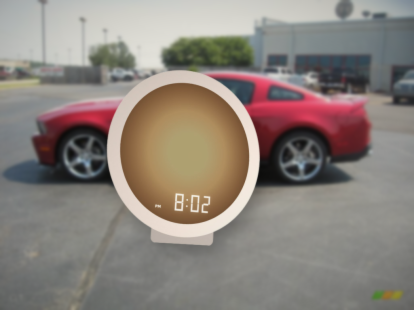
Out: 8:02
